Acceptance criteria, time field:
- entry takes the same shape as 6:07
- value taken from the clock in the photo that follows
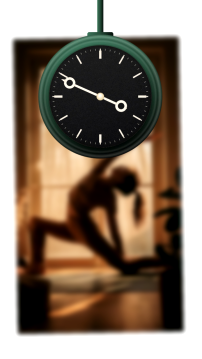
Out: 3:49
